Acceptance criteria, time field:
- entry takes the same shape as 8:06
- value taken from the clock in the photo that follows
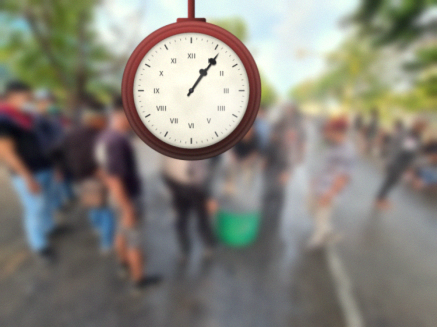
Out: 1:06
